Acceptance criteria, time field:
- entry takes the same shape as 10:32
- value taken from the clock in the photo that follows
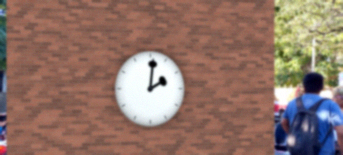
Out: 2:01
